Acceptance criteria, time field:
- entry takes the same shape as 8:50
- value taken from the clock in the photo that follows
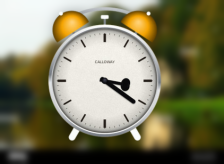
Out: 3:21
